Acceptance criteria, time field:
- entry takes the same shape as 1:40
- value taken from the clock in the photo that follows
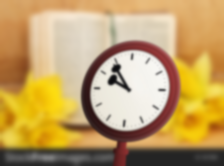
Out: 9:54
